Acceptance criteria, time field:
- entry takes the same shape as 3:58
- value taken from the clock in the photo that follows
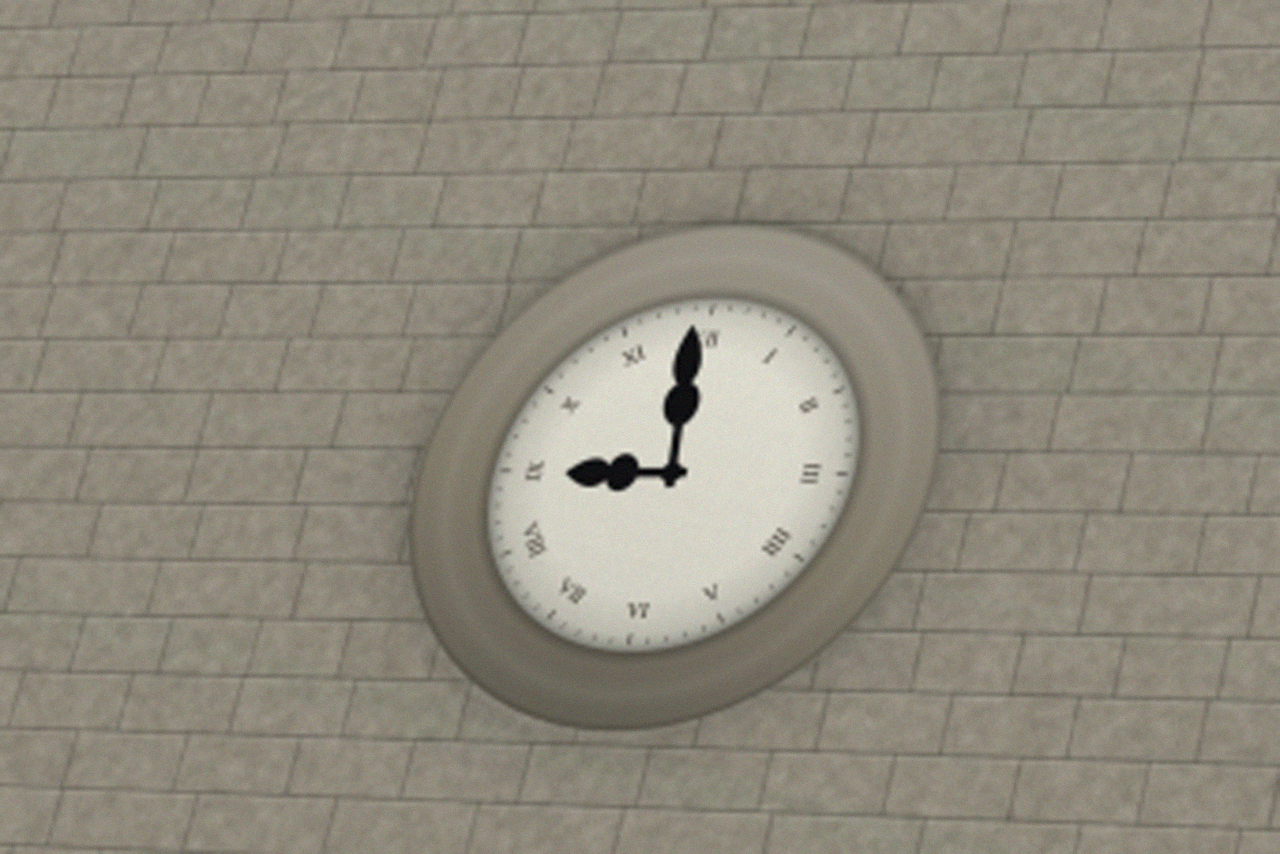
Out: 8:59
